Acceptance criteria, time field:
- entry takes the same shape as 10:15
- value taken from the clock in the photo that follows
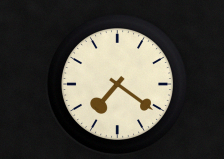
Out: 7:21
